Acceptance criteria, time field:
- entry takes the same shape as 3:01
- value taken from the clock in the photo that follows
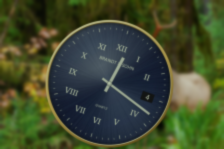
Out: 12:18
